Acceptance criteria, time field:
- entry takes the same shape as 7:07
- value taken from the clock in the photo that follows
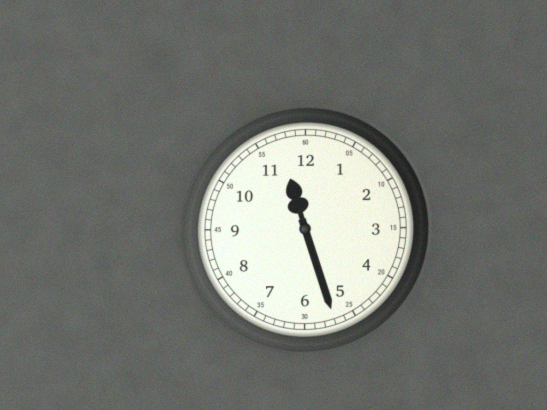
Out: 11:27
